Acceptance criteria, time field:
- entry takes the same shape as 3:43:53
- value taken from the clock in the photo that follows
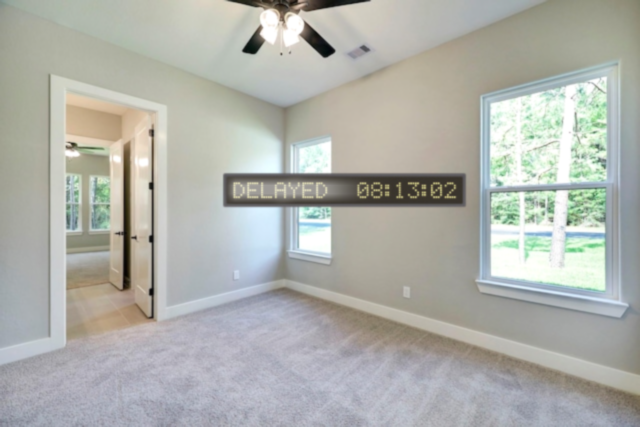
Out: 8:13:02
